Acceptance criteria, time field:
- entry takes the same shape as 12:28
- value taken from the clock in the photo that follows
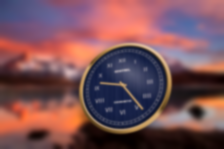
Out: 9:24
